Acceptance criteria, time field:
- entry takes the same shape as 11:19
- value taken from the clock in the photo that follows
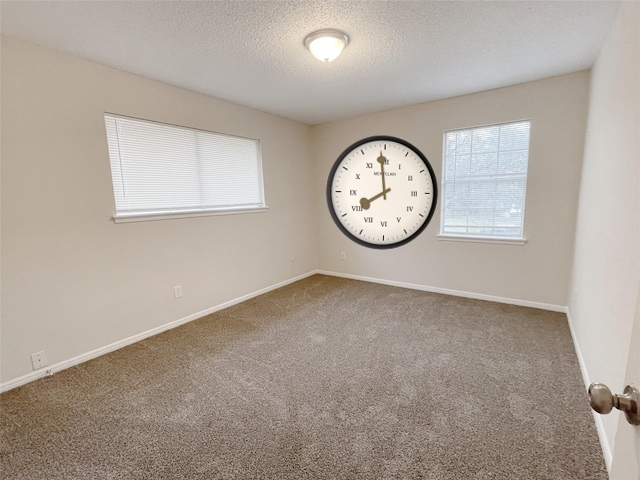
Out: 7:59
